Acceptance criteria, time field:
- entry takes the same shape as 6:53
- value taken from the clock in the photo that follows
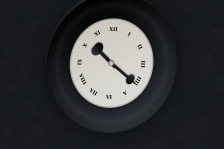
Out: 10:21
